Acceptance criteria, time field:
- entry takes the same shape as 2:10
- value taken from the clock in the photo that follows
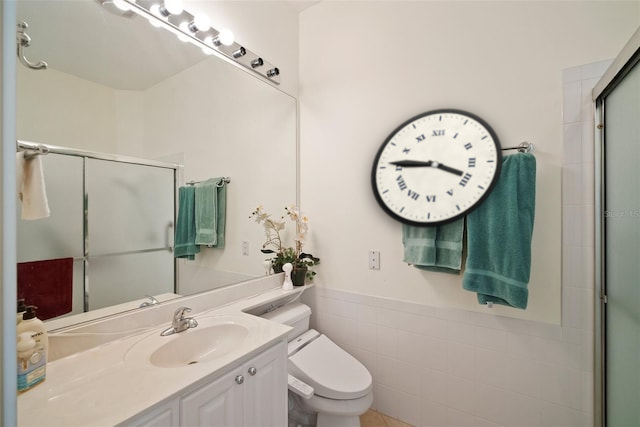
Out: 3:46
